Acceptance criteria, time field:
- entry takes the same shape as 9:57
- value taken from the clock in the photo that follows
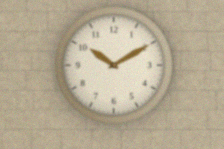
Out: 10:10
